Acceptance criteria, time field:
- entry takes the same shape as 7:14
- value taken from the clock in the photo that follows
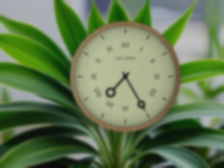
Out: 7:25
